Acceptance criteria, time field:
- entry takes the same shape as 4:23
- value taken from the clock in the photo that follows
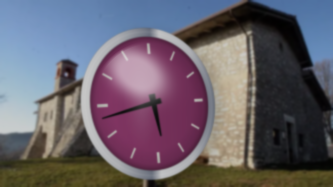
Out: 5:43
